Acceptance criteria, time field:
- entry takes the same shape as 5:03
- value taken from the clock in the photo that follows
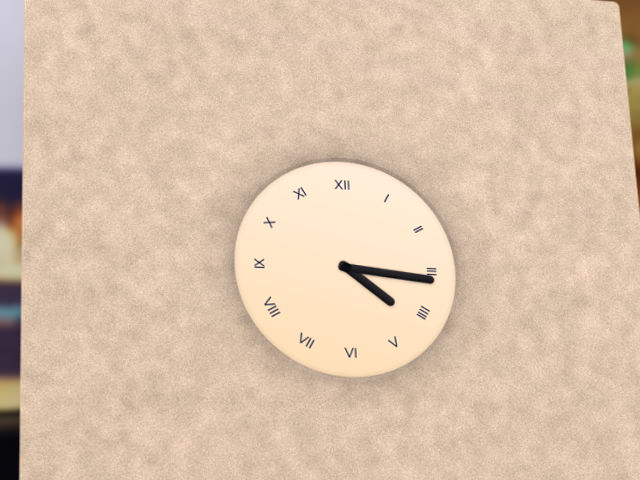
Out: 4:16
